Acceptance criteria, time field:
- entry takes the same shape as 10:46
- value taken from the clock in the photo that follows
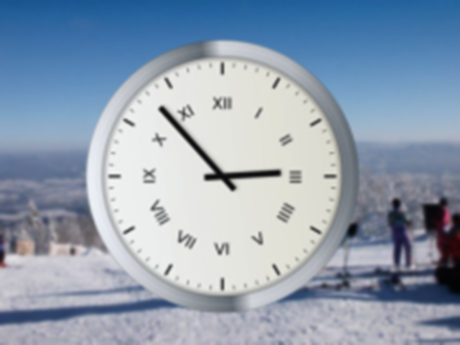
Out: 2:53
